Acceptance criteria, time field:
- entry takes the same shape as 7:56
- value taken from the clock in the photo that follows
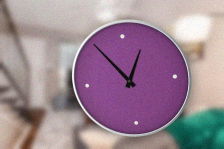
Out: 12:54
